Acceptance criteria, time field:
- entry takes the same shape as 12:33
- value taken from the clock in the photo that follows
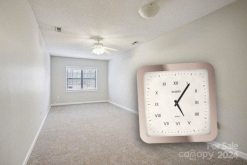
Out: 5:06
